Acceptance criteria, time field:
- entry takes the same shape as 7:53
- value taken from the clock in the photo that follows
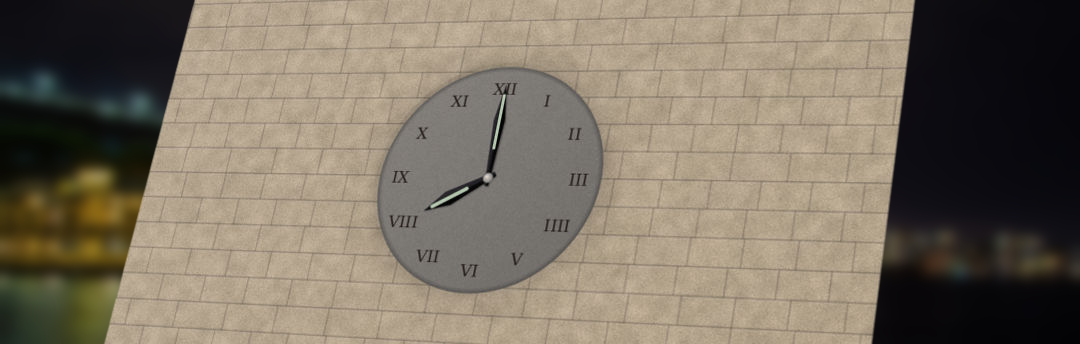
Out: 8:00
